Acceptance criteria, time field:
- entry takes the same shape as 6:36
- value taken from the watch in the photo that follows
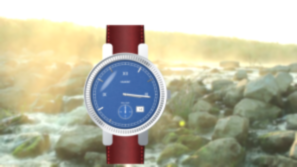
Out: 3:16
